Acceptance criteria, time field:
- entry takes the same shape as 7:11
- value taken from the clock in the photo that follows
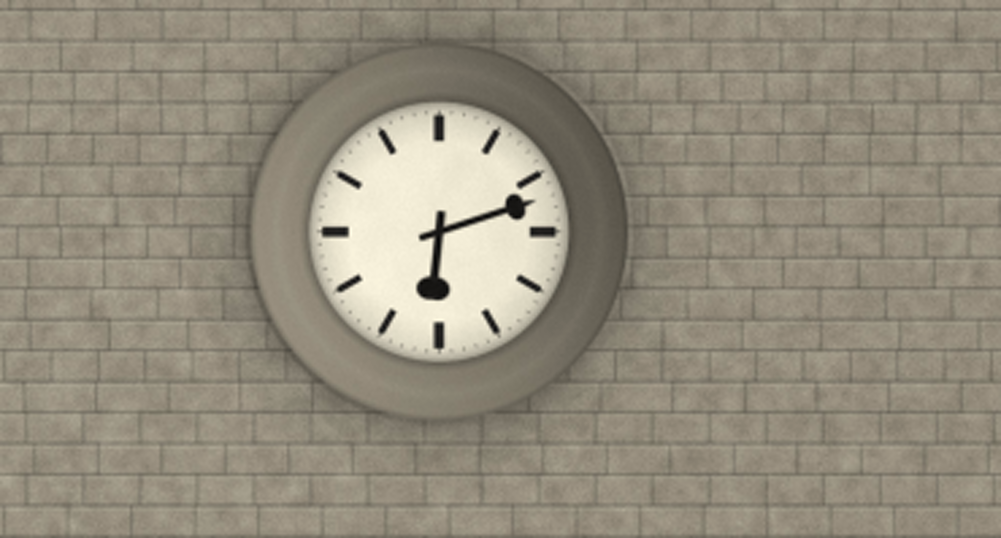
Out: 6:12
